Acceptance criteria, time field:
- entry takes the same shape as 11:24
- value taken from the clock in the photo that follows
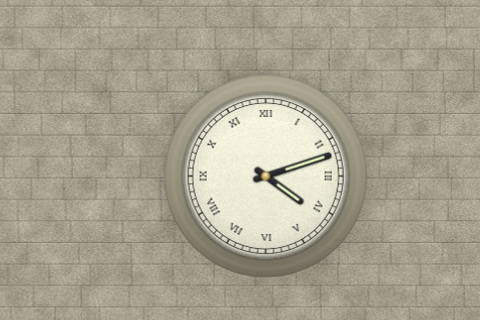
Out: 4:12
